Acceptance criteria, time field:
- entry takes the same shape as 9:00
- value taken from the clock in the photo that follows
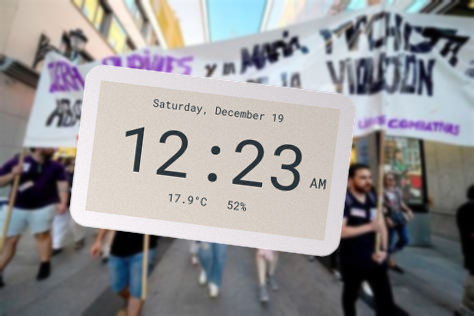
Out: 12:23
